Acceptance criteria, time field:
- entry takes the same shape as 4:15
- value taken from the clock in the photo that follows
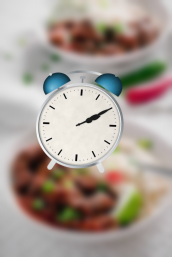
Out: 2:10
